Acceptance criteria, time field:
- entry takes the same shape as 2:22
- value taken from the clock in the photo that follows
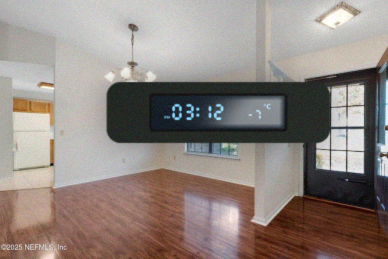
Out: 3:12
